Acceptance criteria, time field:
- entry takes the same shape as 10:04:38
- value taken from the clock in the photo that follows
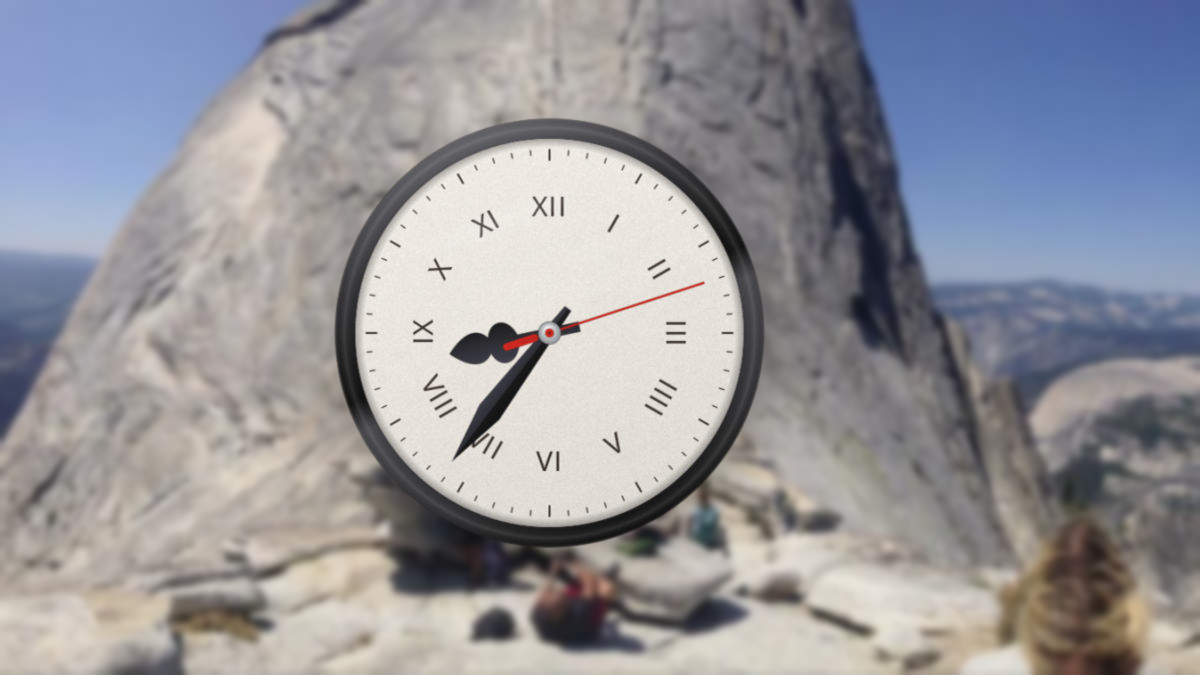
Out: 8:36:12
